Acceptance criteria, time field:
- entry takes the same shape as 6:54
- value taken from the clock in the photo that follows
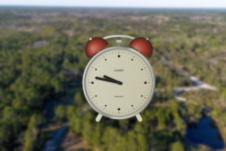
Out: 9:47
